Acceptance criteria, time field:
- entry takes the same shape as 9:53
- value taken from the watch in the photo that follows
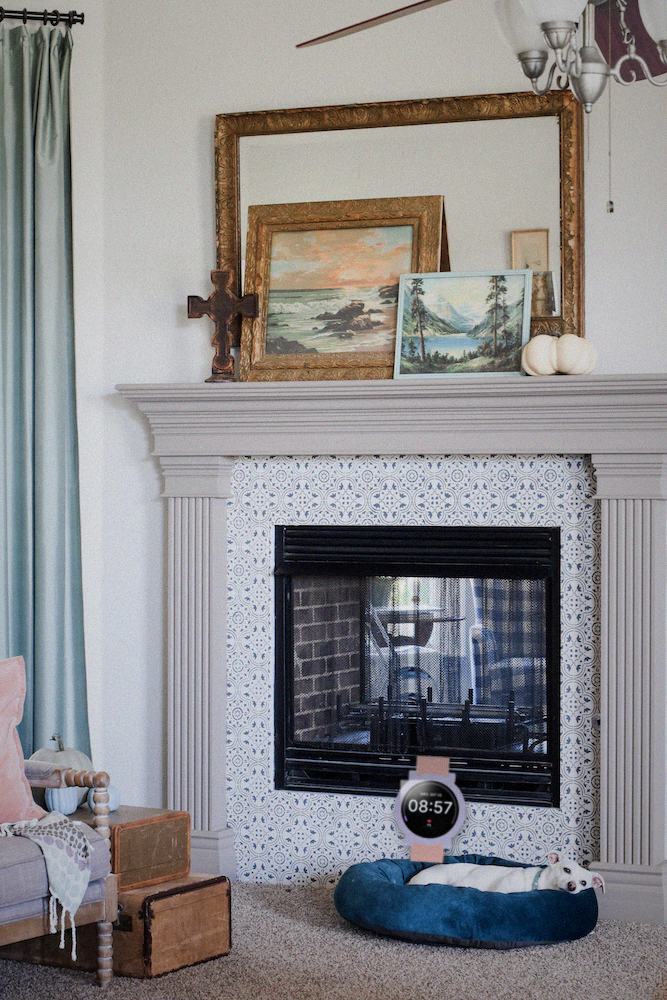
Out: 8:57
